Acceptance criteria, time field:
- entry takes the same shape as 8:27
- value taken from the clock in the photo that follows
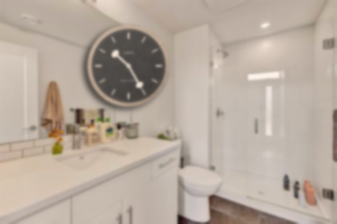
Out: 10:25
